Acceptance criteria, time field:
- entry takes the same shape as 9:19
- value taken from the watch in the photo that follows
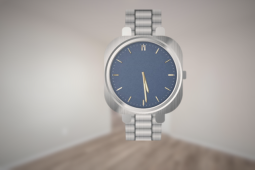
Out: 5:29
